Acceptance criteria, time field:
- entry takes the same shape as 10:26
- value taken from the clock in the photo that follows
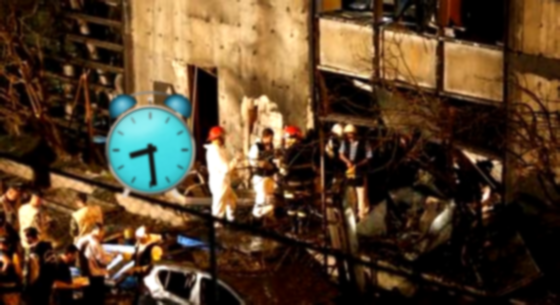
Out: 8:29
